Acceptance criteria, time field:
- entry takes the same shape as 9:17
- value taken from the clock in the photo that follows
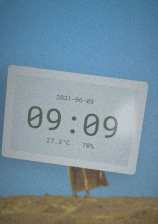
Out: 9:09
